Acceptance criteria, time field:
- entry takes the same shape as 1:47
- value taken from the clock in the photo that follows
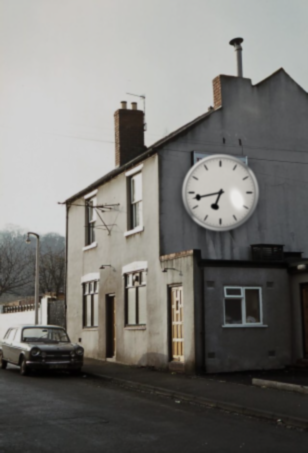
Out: 6:43
